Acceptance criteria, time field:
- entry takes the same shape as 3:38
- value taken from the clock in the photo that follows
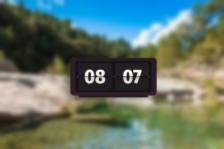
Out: 8:07
